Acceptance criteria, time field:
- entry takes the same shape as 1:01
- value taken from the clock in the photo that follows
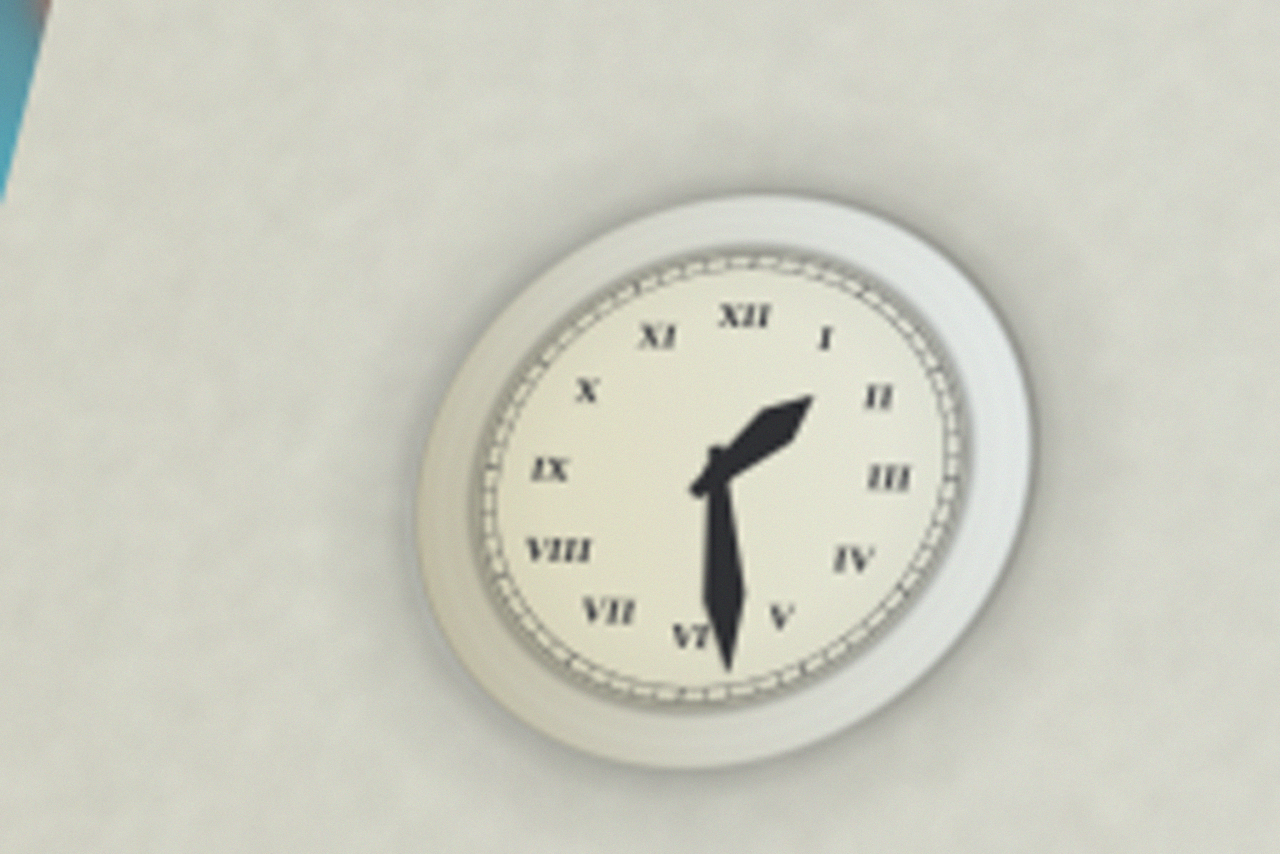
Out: 1:28
